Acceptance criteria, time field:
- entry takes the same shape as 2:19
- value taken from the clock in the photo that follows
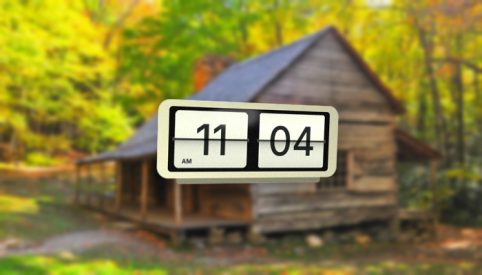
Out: 11:04
